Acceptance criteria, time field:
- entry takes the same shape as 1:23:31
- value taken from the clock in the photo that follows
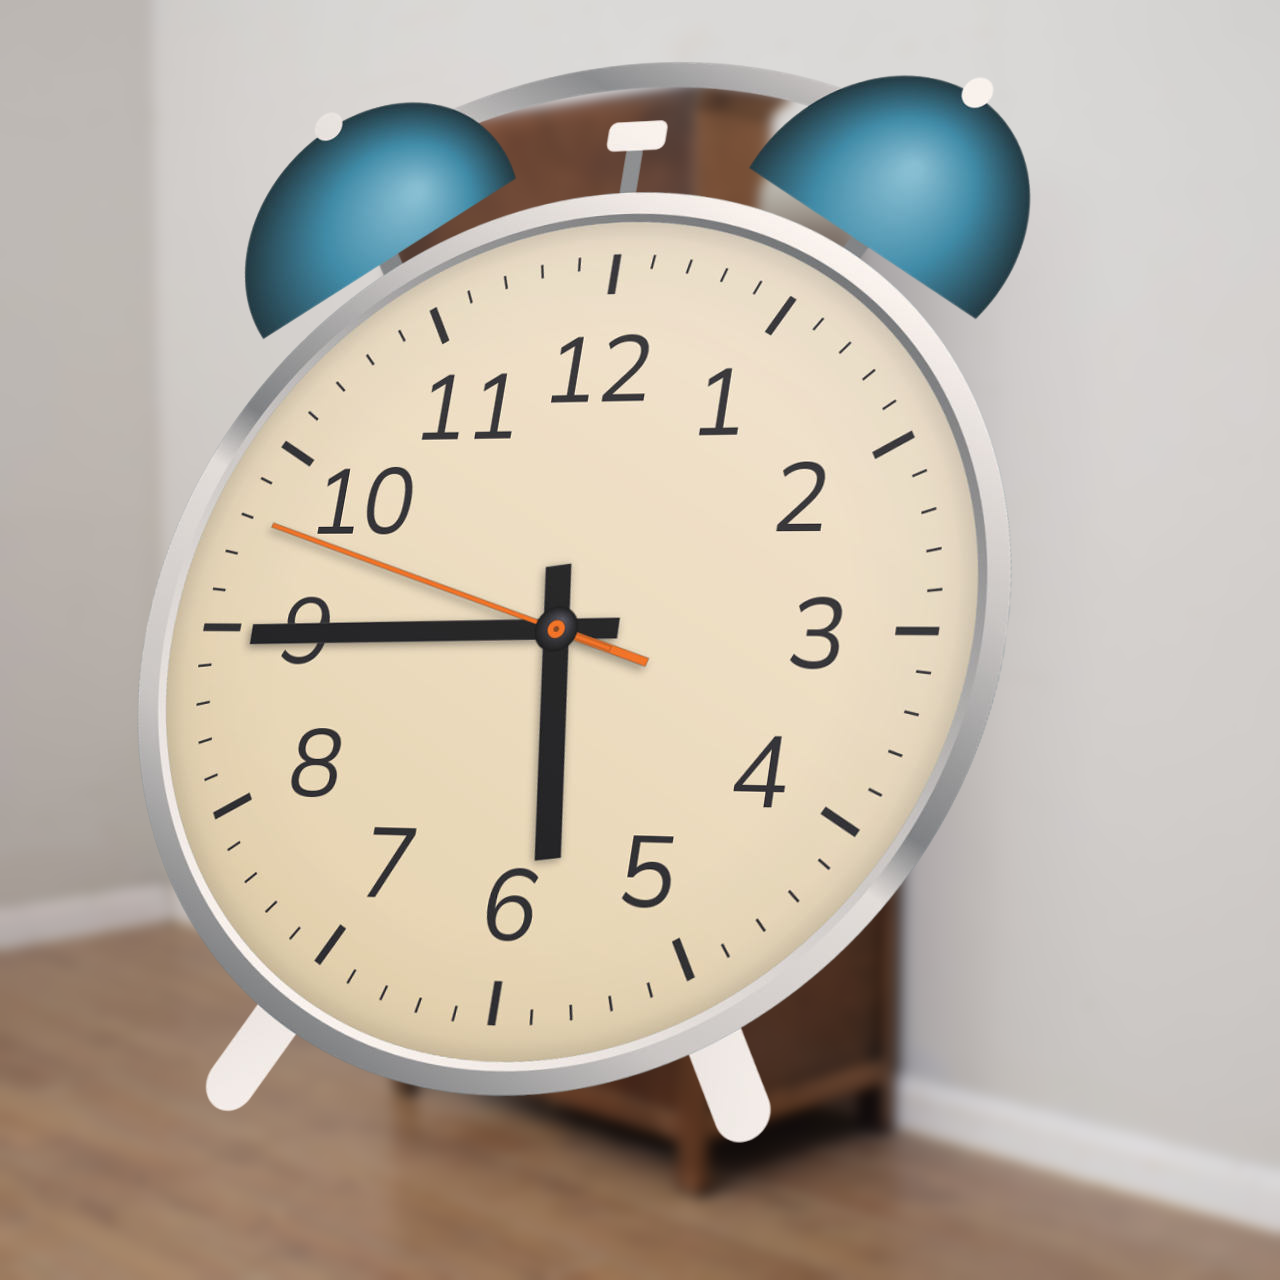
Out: 5:44:48
